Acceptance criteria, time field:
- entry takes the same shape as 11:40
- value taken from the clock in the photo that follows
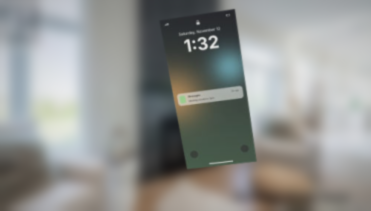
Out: 1:32
